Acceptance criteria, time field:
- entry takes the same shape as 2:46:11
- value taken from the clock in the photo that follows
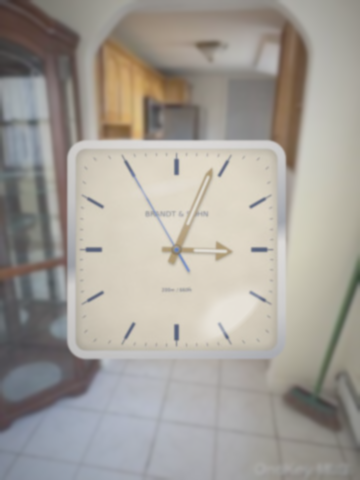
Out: 3:03:55
